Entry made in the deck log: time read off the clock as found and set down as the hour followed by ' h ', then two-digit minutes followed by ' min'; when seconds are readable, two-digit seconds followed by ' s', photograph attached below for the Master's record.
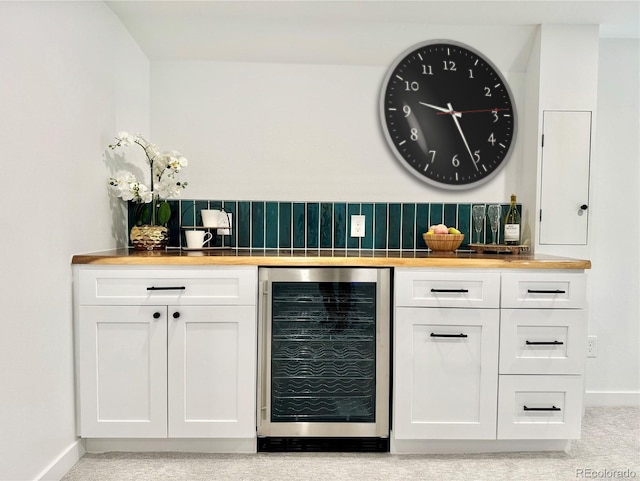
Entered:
9 h 26 min 14 s
